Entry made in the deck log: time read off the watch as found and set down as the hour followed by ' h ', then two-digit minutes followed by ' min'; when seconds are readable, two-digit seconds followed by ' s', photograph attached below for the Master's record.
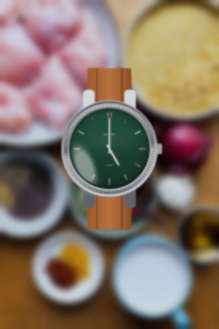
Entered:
5 h 00 min
